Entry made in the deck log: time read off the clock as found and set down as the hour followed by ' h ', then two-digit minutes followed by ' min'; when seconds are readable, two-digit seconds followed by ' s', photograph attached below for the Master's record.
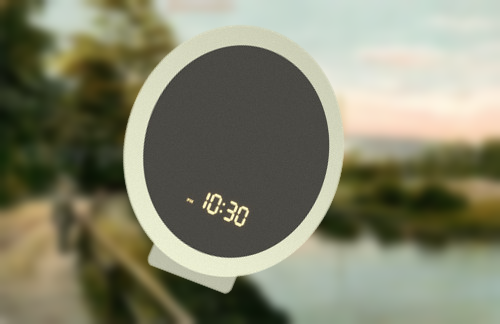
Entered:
10 h 30 min
